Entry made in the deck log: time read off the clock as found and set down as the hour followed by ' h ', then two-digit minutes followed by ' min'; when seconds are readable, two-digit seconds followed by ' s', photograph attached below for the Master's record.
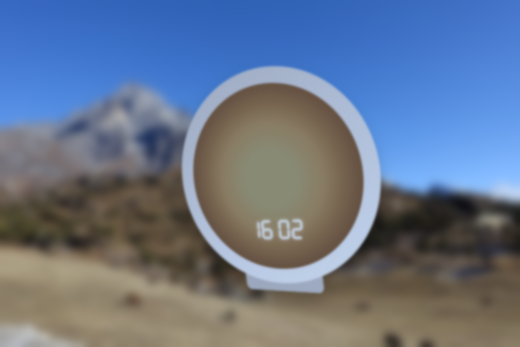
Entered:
16 h 02 min
